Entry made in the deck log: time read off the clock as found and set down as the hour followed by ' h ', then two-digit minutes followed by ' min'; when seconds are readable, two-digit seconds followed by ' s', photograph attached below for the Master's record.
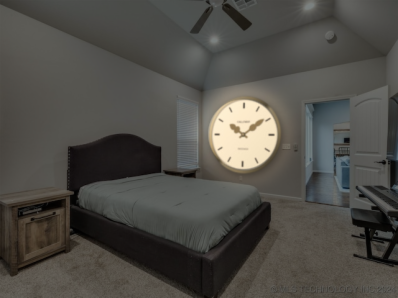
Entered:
10 h 09 min
